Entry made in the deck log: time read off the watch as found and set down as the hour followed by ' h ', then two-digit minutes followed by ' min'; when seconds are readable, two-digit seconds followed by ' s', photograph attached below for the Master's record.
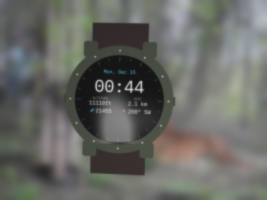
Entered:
0 h 44 min
